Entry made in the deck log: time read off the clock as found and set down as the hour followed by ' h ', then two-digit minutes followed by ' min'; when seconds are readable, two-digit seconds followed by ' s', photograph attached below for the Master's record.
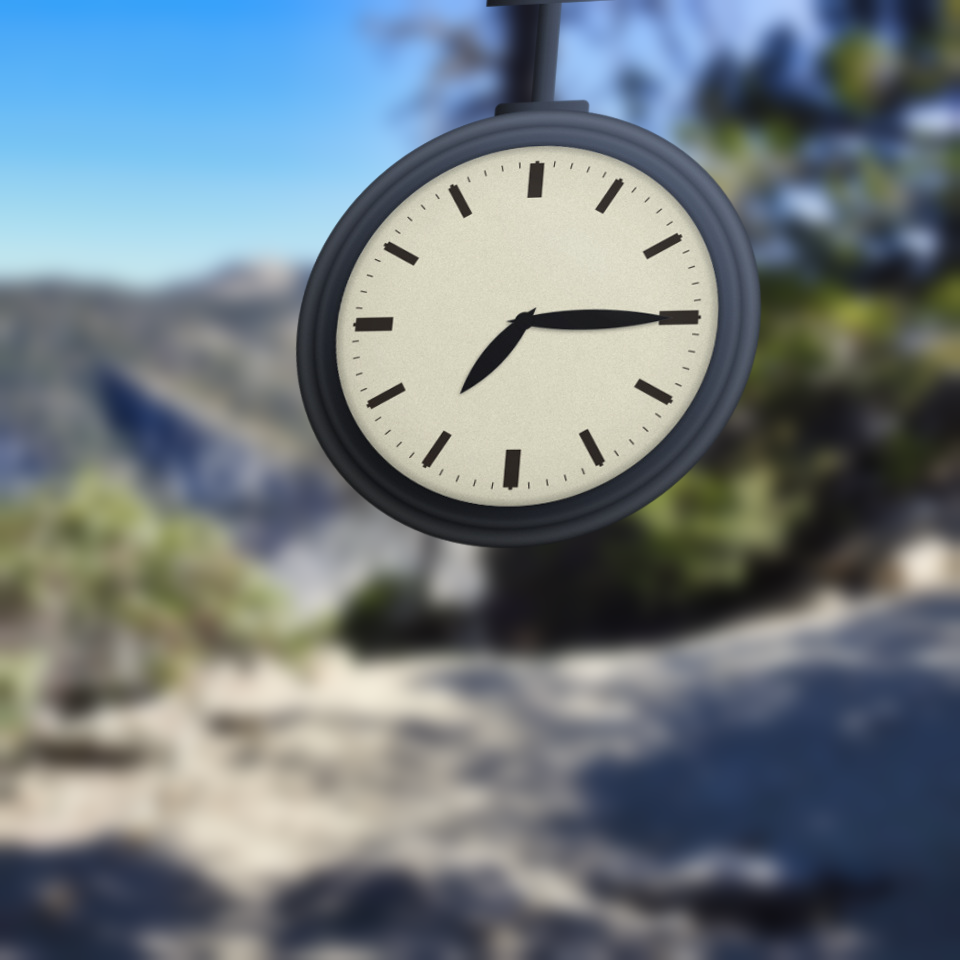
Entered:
7 h 15 min
